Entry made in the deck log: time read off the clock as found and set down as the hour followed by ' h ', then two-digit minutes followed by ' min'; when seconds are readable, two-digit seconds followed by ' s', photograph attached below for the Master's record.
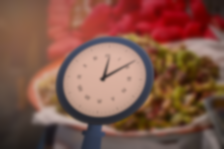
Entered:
12 h 09 min
